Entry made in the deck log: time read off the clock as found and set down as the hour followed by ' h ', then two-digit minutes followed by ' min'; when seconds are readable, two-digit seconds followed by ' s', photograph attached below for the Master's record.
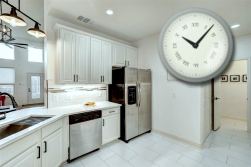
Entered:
10 h 07 min
